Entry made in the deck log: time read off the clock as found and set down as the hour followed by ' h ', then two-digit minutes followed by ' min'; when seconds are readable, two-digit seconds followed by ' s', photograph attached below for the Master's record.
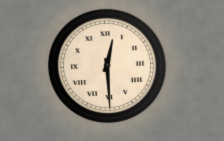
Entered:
12 h 30 min
